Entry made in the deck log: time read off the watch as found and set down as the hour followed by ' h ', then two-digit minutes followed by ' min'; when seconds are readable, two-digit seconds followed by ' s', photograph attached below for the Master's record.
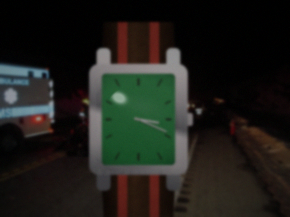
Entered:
3 h 19 min
